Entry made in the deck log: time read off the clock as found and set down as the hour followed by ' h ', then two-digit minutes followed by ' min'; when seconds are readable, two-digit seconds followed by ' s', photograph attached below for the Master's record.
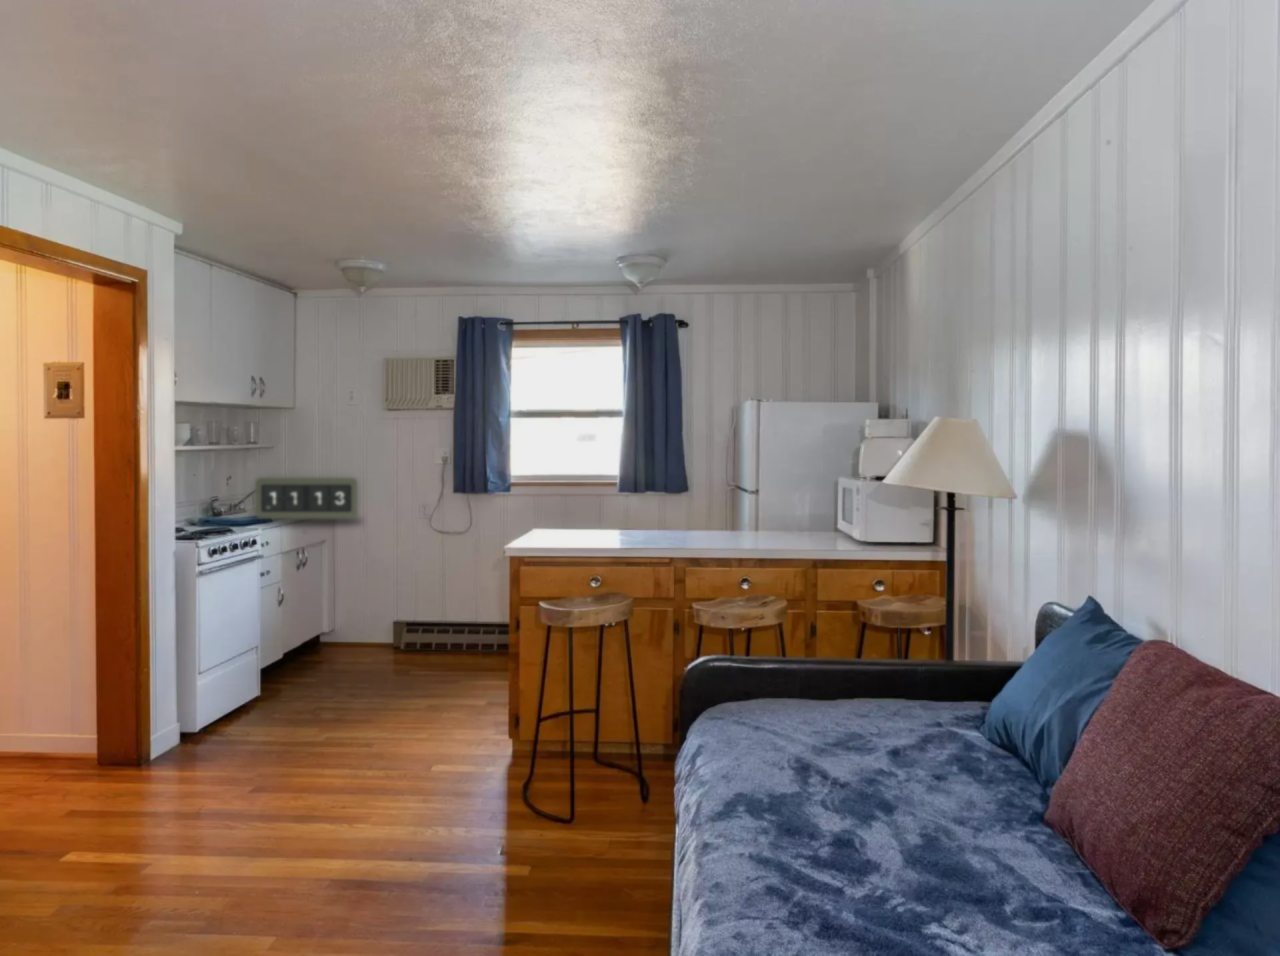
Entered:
11 h 13 min
